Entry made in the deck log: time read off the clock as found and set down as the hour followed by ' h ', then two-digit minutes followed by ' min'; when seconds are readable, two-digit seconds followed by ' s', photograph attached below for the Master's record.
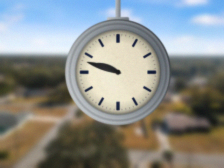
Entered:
9 h 48 min
